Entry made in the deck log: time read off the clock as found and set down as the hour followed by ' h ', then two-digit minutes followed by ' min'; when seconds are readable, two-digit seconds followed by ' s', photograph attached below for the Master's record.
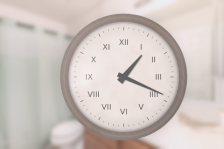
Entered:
1 h 19 min
